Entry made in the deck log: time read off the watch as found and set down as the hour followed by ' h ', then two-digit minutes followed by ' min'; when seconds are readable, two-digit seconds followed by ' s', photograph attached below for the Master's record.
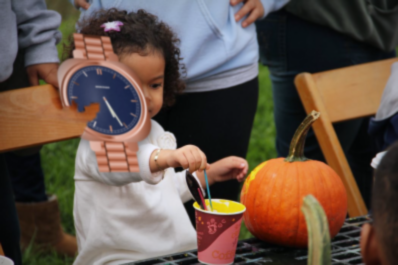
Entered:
5 h 26 min
